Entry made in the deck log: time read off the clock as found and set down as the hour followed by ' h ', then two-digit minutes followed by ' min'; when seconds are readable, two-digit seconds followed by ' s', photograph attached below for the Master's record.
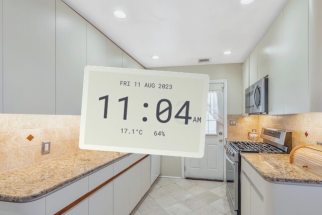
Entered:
11 h 04 min
